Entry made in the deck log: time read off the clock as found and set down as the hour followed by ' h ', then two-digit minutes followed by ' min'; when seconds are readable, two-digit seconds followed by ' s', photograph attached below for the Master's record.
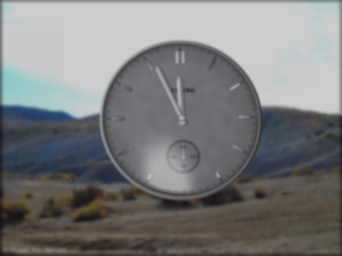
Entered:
11 h 56 min
